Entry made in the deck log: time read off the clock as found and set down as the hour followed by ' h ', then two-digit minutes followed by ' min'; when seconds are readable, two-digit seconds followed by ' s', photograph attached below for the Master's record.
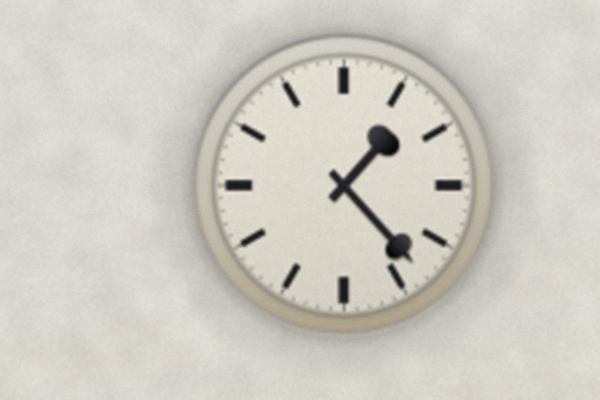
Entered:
1 h 23 min
